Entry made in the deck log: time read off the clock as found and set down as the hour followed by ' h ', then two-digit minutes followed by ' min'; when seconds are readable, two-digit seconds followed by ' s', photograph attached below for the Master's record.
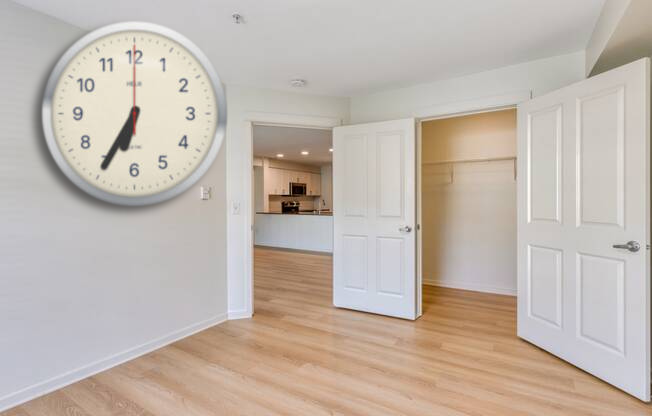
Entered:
6 h 35 min 00 s
